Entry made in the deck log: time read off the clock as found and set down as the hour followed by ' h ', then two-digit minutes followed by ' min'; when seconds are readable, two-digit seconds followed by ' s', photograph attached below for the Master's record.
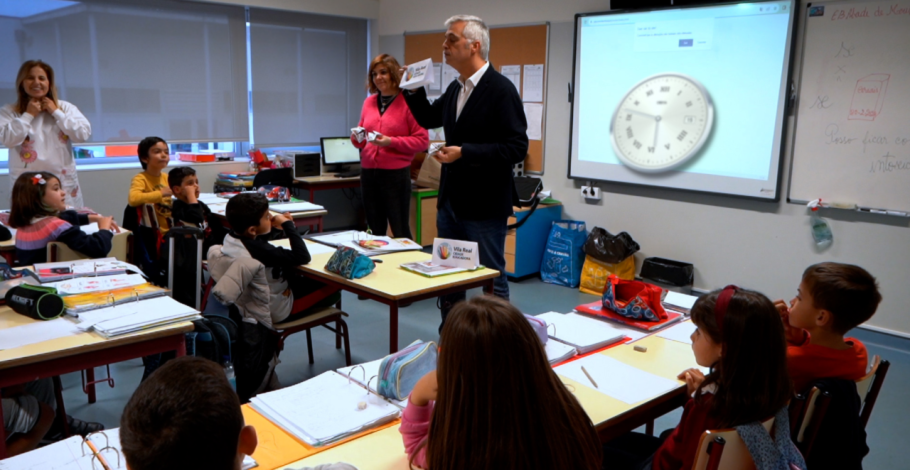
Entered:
5 h 47 min
